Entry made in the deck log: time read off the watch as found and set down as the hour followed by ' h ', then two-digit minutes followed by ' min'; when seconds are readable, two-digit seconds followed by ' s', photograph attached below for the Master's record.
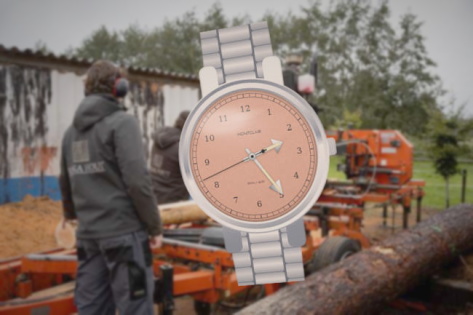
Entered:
2 h 24 min 42 s
